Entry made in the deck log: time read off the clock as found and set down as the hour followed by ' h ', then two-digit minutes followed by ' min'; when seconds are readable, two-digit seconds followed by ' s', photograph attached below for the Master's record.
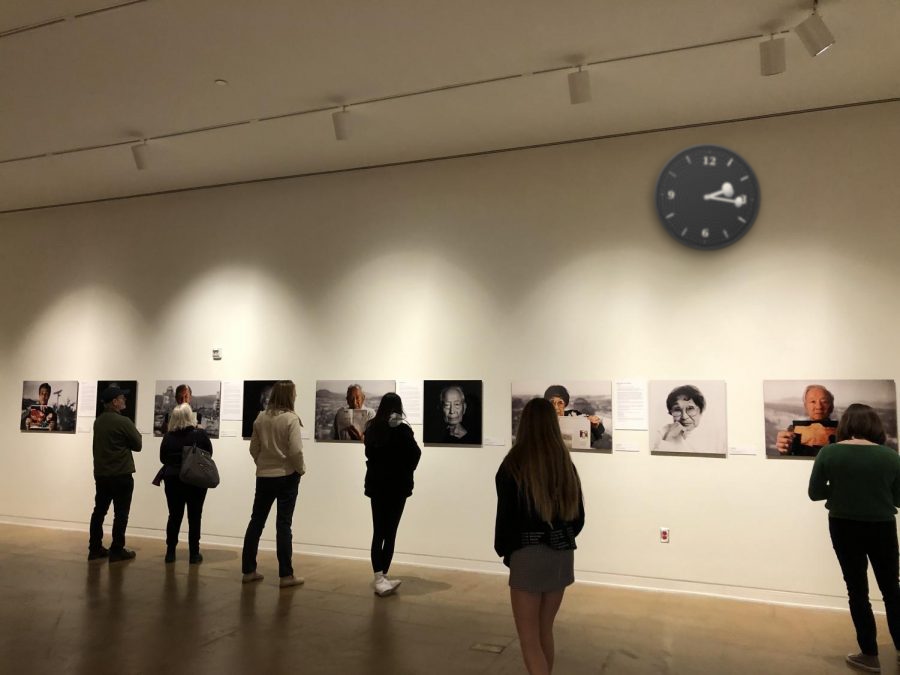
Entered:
2 h 16 min
